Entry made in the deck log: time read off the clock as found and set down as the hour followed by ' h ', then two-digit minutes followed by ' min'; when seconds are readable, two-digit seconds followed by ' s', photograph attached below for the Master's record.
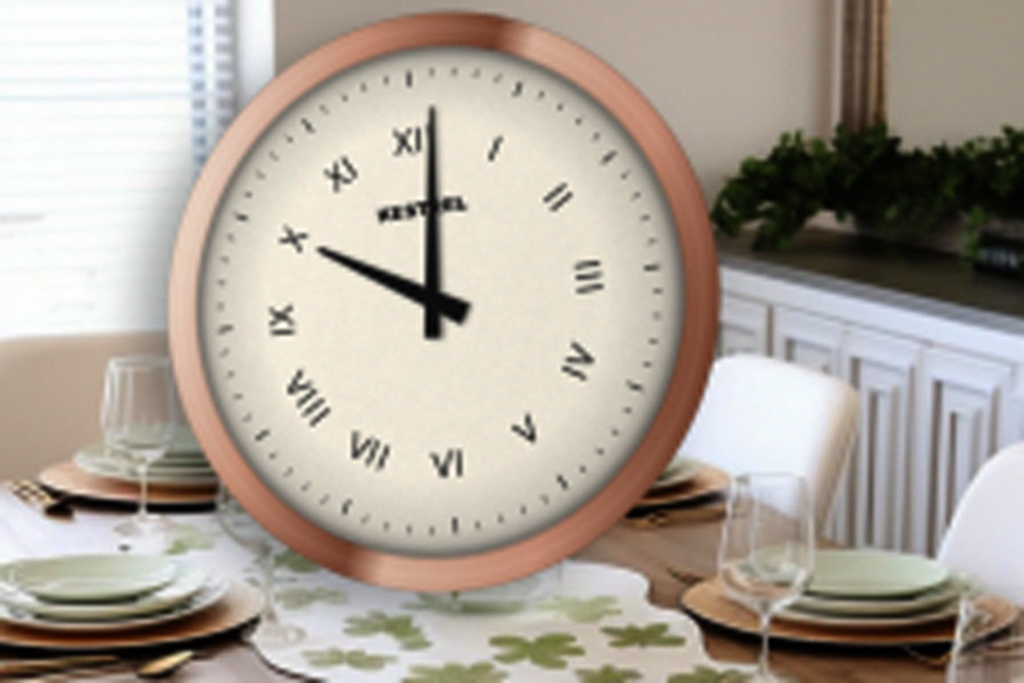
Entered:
10 h 01 min
